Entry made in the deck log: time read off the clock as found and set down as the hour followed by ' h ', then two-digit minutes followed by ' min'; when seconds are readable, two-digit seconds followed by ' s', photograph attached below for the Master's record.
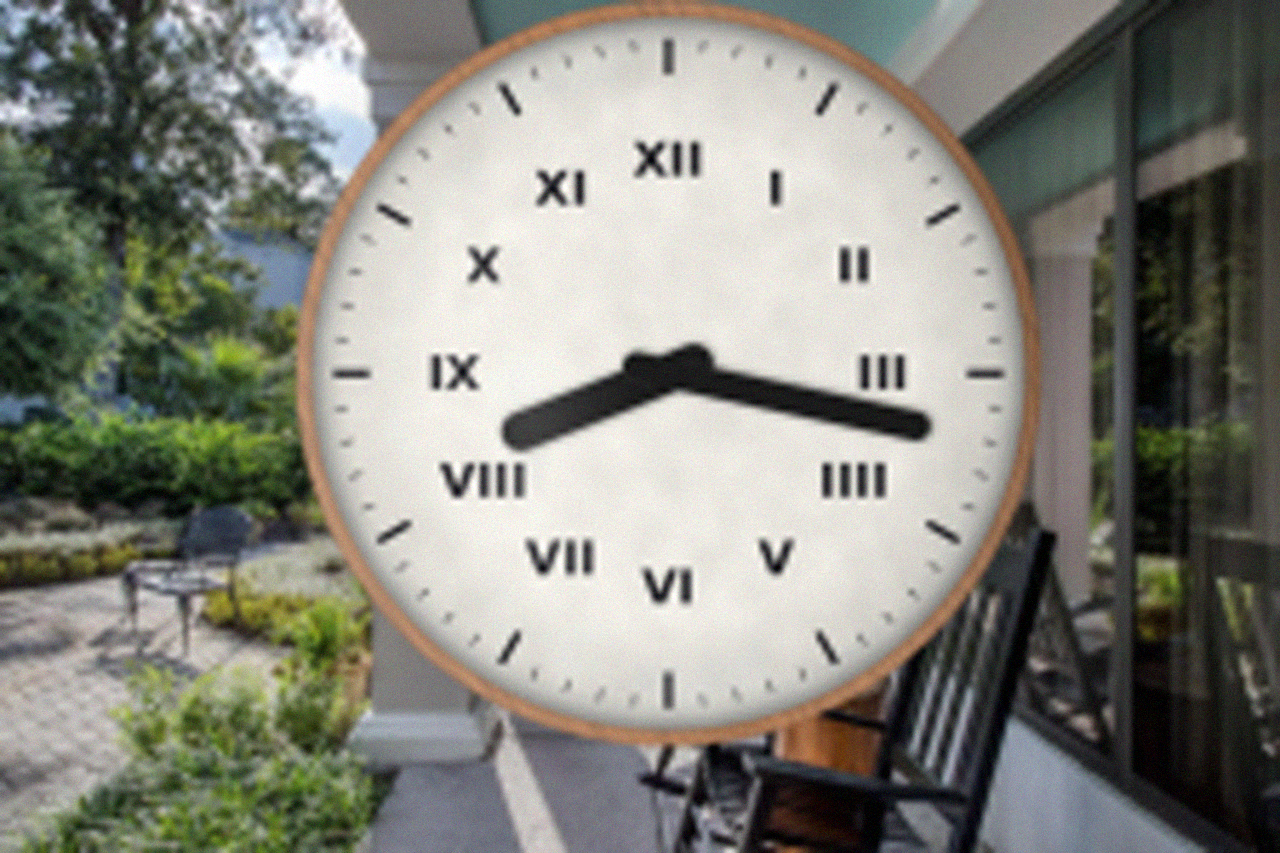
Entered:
8 h 17 min
